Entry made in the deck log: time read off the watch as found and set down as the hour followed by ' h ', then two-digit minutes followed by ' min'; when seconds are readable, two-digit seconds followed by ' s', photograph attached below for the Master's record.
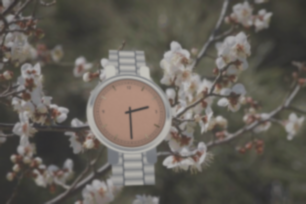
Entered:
2 h 30 min
